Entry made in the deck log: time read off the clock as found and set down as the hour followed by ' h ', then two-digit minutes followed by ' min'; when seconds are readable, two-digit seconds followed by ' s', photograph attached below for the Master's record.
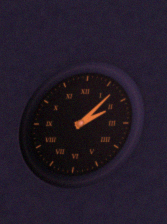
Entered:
2 h 07 min
